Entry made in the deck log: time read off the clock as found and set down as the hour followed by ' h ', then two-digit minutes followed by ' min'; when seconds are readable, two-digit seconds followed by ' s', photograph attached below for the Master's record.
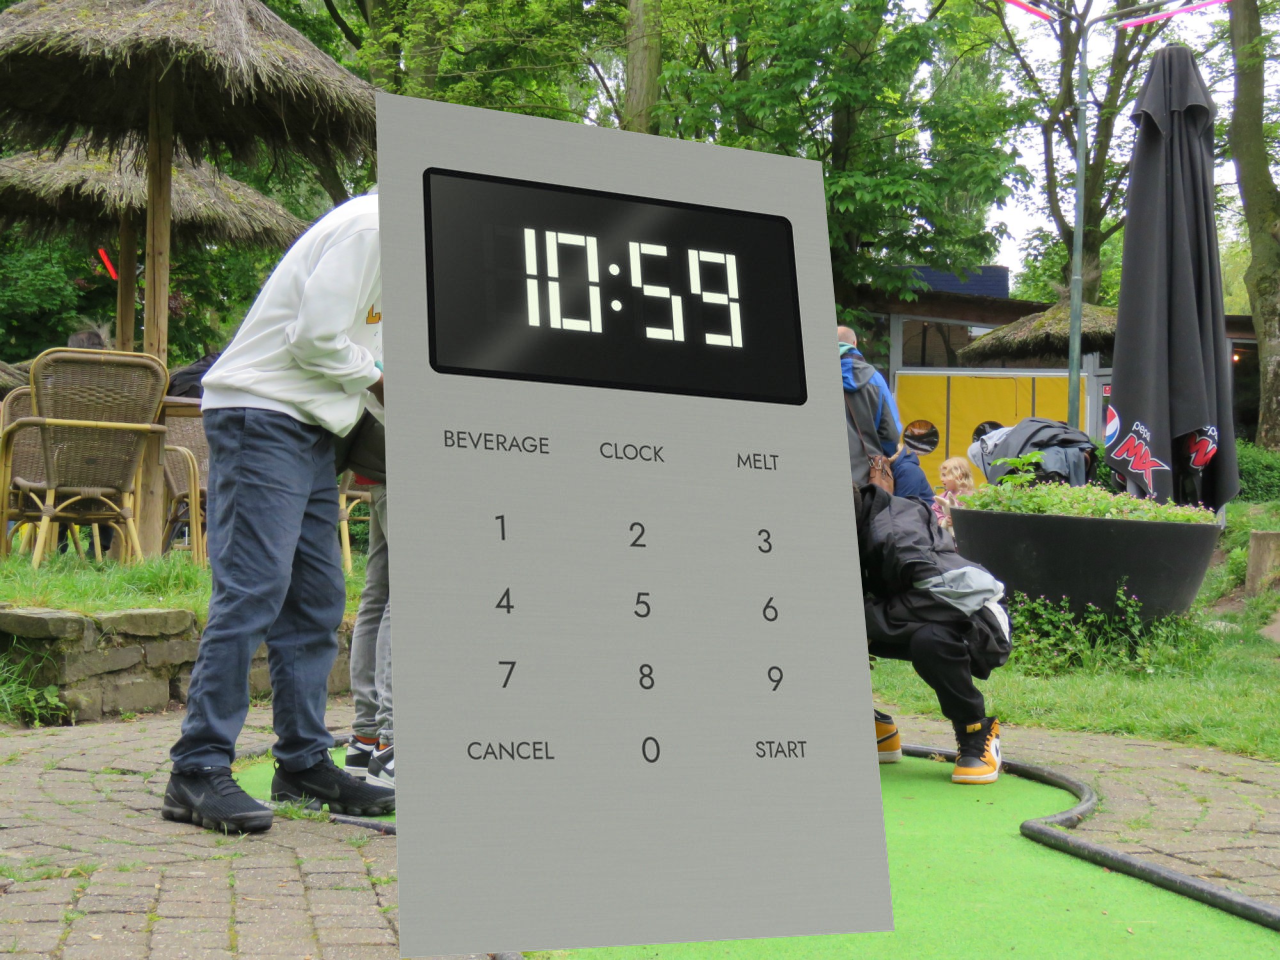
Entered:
10 h 59 min
